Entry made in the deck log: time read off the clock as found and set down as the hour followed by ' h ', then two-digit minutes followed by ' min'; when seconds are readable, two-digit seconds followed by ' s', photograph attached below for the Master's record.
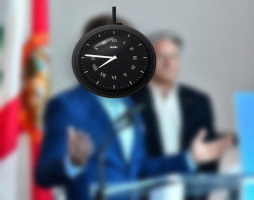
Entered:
7 h 46 min
